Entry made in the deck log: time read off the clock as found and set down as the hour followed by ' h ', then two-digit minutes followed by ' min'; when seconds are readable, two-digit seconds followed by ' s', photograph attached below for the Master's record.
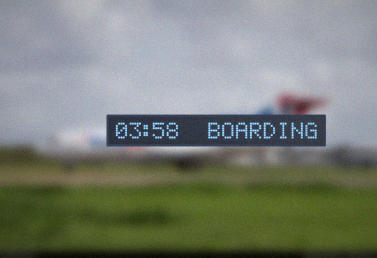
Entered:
3 h 58 min
